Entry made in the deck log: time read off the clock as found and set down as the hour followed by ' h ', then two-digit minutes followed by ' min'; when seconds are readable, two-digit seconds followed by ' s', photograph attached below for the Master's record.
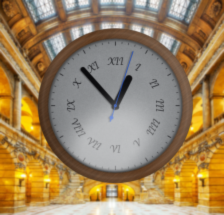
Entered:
12 h 53 min 03 s
